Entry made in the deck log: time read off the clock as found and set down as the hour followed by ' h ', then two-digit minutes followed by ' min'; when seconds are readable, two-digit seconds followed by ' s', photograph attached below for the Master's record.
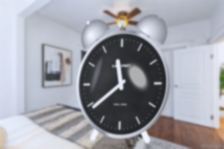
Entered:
11 h 39 min
